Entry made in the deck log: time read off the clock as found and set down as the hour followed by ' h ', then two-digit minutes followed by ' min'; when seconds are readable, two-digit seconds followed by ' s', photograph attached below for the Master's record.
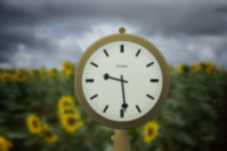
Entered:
9 h 29 min
